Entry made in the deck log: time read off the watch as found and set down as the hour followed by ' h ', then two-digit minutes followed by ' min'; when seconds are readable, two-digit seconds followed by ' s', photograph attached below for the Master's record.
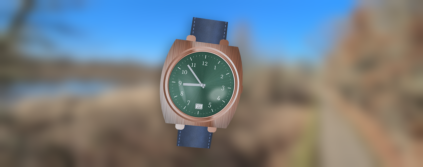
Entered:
8 h 53 min
